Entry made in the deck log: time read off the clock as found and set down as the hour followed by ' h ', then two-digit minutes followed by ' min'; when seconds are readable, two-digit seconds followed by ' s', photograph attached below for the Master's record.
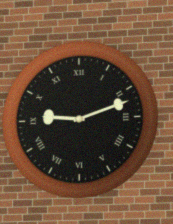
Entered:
9 h 12 min
